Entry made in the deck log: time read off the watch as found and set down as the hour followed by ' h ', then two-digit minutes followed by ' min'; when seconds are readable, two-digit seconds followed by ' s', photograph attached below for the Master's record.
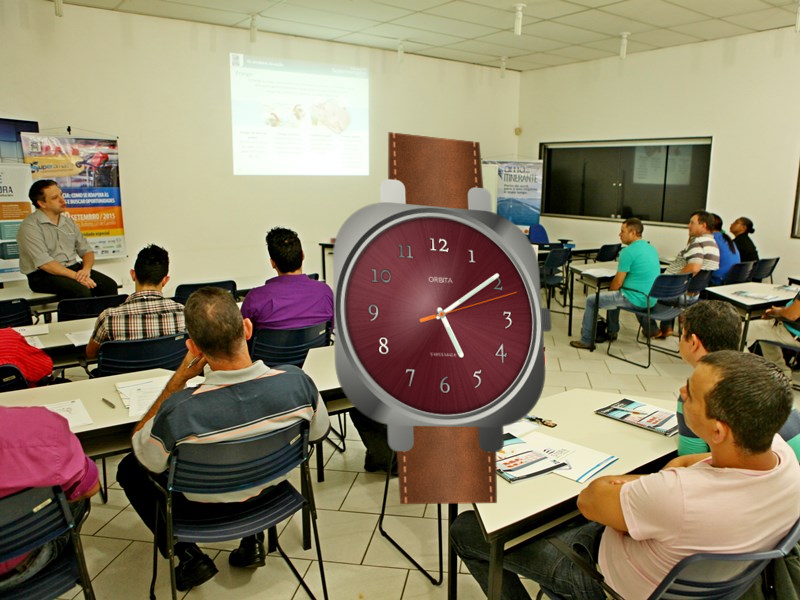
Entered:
5 h 09 min 12 s
